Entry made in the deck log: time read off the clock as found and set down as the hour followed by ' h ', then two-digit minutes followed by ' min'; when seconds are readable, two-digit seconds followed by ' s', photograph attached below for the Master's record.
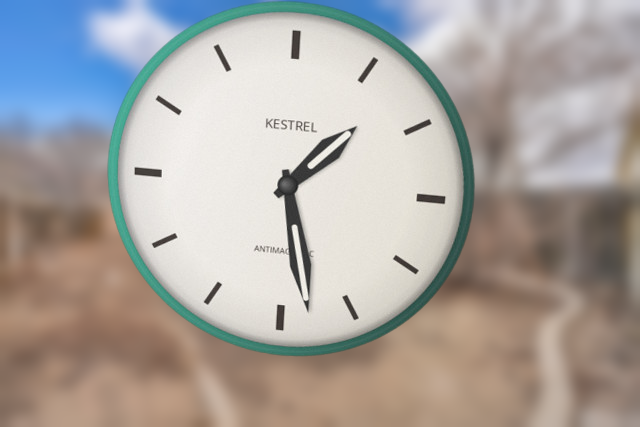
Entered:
1 h 28 min
